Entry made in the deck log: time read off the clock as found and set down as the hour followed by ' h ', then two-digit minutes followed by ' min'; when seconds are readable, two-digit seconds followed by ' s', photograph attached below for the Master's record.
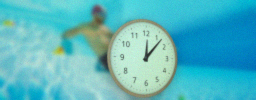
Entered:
12 h 07 min
